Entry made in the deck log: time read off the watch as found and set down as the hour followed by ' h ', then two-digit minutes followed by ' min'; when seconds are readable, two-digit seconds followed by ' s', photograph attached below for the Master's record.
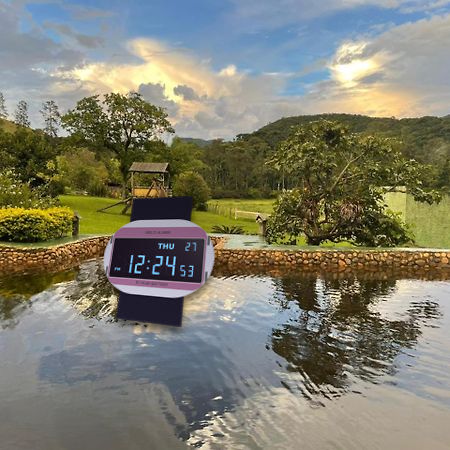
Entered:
12 h 24 min 53 s
